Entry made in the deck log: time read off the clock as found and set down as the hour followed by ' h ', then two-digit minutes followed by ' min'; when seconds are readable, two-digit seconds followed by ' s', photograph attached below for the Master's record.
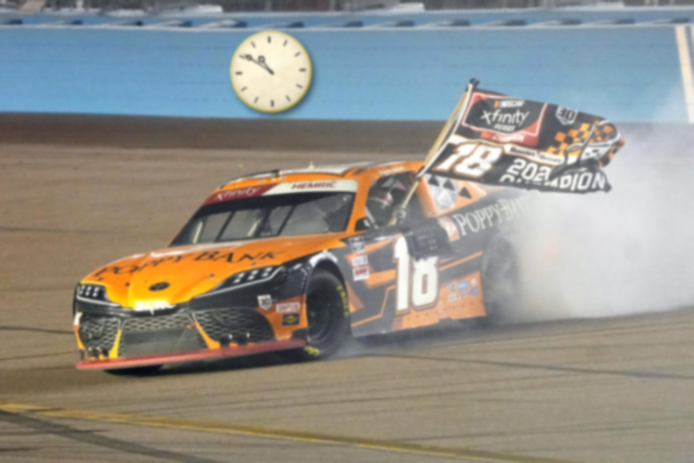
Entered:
10 h 51 min
